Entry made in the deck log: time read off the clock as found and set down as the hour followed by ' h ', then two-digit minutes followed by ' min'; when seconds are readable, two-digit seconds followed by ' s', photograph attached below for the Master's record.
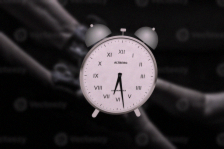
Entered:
6 h 28 min
